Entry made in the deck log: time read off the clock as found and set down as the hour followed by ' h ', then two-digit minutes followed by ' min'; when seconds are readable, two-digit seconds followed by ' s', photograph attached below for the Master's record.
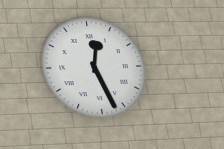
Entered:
12 h 27 min
